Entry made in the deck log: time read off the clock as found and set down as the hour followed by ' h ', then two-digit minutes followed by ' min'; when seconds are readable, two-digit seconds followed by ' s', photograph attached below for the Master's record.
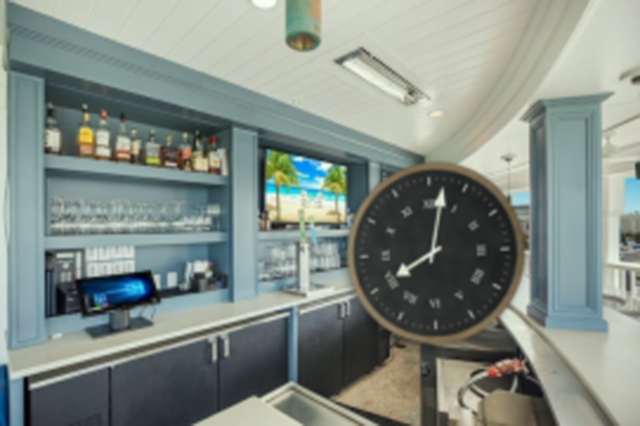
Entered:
8 h 02 min
